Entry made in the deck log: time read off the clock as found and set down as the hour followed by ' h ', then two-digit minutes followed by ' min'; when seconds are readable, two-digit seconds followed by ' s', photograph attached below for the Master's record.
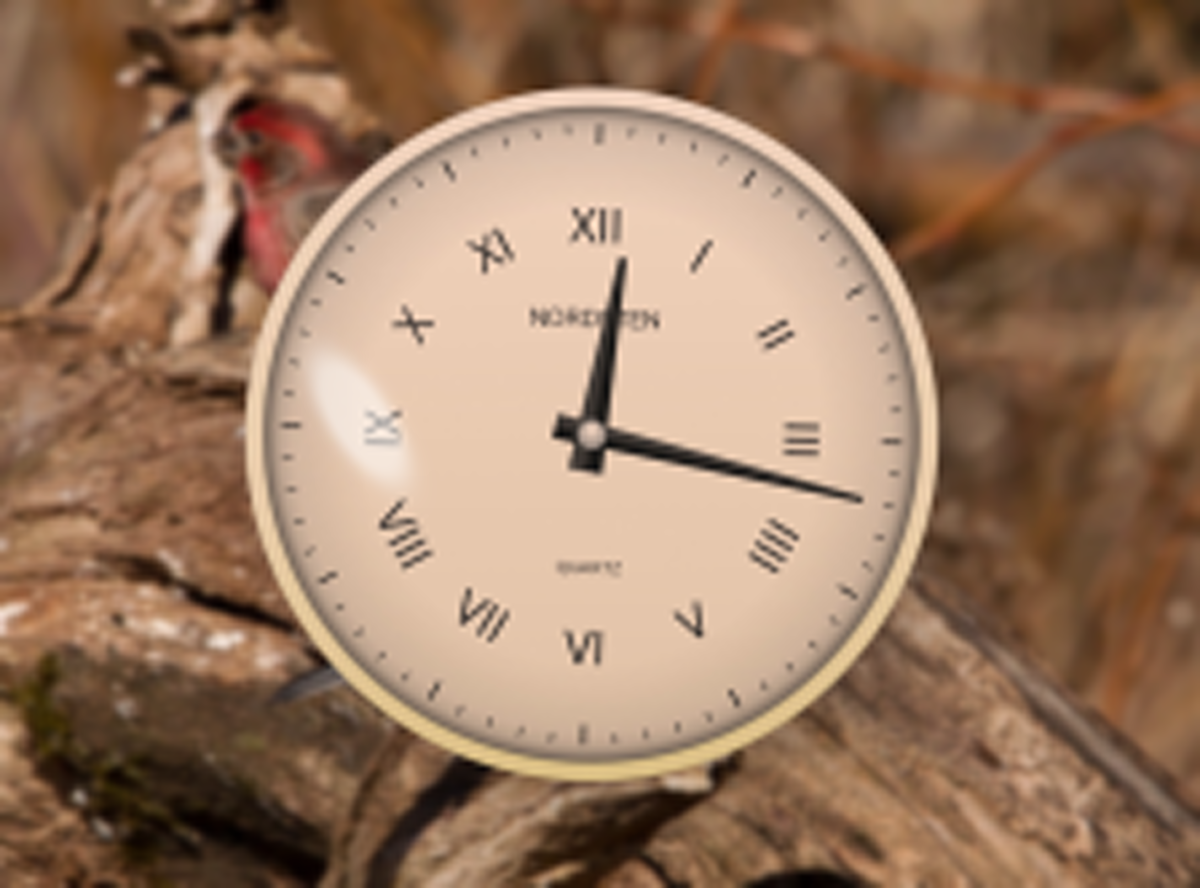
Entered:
12 h 17 min
